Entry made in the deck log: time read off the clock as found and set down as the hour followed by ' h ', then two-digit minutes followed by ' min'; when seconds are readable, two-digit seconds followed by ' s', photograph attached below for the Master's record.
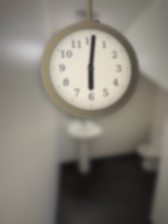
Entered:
6 h 01 min
